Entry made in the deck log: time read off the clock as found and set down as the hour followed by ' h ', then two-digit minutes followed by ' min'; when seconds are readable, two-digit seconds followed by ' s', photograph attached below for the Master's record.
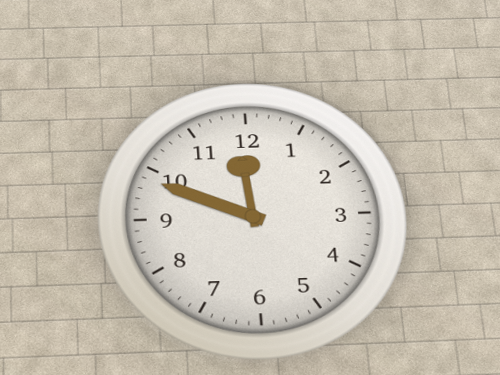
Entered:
11 h 49 min
